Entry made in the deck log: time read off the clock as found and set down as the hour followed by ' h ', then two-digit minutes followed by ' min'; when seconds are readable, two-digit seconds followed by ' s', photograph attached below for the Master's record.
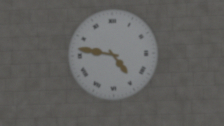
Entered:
4 h 47 min
